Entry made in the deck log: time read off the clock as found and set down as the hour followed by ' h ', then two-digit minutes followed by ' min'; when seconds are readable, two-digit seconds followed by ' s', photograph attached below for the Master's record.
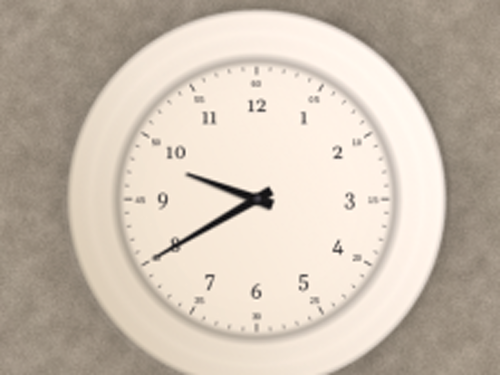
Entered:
9 h 40 min
